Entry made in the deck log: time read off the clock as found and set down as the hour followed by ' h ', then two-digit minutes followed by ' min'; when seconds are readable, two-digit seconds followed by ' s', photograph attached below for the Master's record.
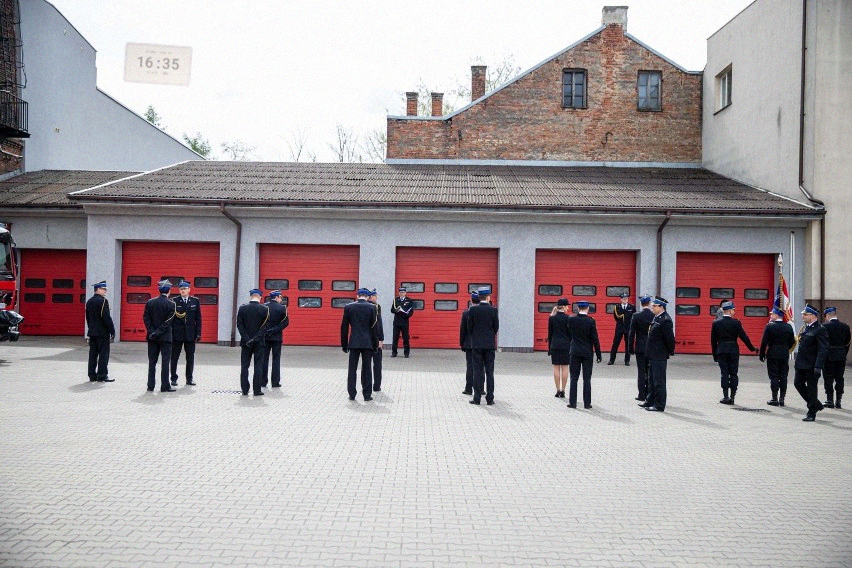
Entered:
16 h 35 min
